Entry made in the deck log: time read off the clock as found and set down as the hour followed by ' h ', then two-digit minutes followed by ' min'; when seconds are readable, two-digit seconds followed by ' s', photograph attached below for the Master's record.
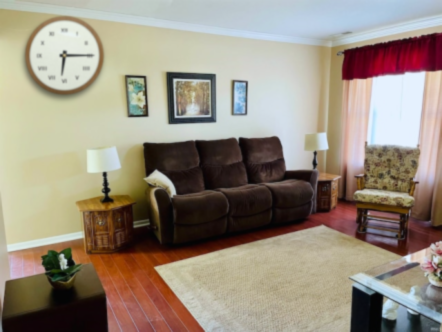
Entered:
6 h 15 min
